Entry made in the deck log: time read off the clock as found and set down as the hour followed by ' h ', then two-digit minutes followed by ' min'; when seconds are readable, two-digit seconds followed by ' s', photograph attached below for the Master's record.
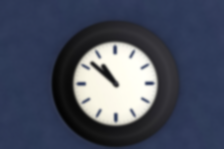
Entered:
10 h 52 min
